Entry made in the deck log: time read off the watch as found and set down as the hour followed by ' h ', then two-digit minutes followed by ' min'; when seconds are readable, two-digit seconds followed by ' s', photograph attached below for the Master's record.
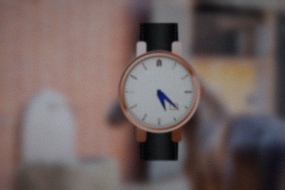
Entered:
5 h 22 min
